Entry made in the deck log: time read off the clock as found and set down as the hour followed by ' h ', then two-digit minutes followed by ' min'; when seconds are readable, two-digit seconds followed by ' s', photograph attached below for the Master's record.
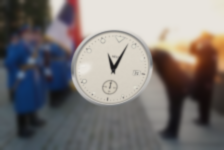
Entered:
11 h 03 min
